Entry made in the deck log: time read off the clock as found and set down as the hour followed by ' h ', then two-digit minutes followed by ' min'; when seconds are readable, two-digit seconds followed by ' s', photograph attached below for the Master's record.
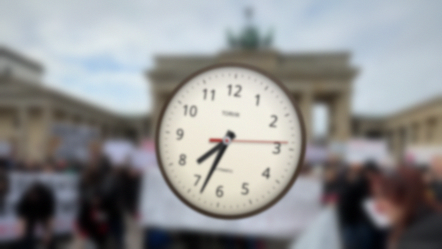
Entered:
7 h 33 min 14 s
